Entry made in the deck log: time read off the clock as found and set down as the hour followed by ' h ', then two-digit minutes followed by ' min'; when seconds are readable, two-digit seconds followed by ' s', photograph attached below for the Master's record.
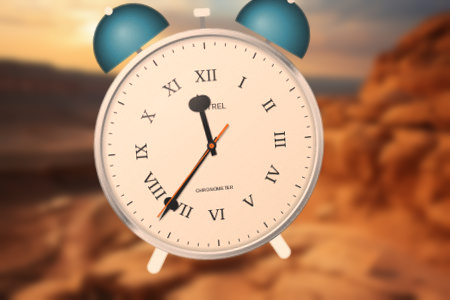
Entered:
11 h 36 min 37 s
